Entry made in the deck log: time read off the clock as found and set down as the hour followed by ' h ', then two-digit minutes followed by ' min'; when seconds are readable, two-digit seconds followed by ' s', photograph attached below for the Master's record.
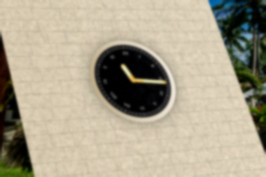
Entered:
11 h 16 min
